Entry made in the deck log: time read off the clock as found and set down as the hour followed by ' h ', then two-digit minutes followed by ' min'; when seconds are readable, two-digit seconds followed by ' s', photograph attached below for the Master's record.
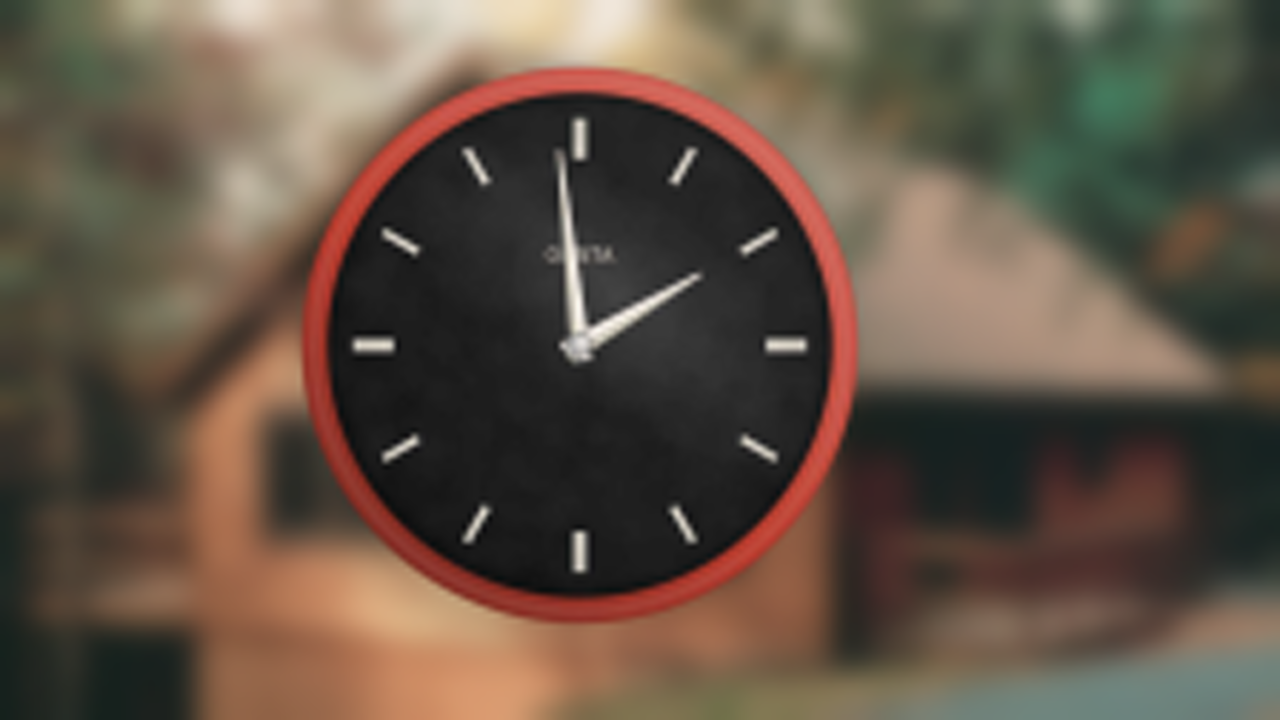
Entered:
1 h 59 min
